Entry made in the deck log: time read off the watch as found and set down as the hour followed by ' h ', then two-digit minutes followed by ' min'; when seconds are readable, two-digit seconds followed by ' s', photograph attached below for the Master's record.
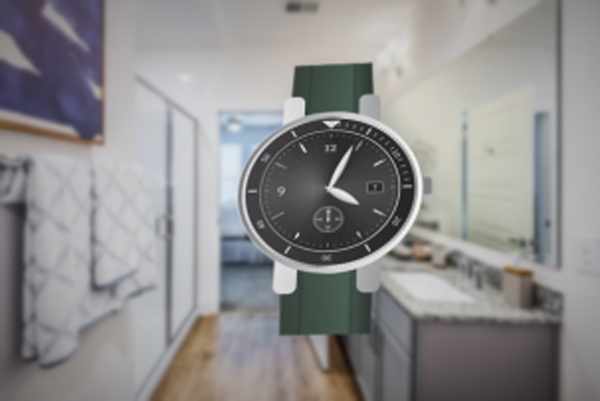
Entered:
4 h 04 min
